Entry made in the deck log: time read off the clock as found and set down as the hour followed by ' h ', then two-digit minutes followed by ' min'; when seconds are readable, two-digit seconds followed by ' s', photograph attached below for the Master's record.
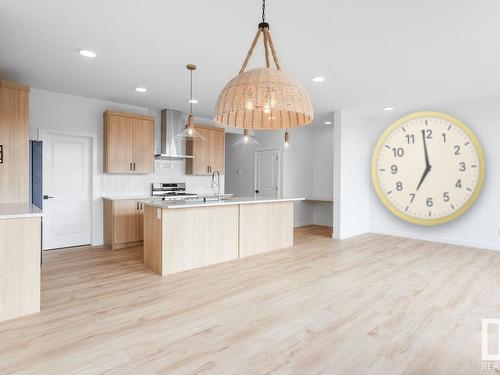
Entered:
6 h 59 min
